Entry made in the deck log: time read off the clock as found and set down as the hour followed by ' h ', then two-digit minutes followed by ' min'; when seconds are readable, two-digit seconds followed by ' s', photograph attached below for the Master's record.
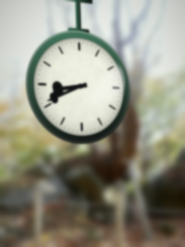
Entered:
8 h 41 min
